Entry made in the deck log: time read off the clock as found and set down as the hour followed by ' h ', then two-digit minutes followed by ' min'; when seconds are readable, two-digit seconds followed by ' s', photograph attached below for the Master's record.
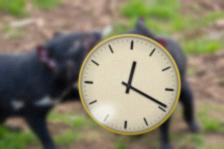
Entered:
12 h 19 min
